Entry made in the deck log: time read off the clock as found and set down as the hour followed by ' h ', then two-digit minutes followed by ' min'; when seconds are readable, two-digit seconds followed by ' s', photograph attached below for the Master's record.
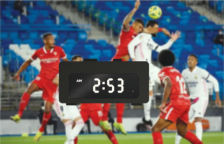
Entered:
2 h 53 min
